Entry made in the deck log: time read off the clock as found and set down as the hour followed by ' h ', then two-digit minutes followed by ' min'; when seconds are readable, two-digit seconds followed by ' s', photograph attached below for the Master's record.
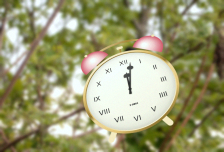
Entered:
12 h 02 min
